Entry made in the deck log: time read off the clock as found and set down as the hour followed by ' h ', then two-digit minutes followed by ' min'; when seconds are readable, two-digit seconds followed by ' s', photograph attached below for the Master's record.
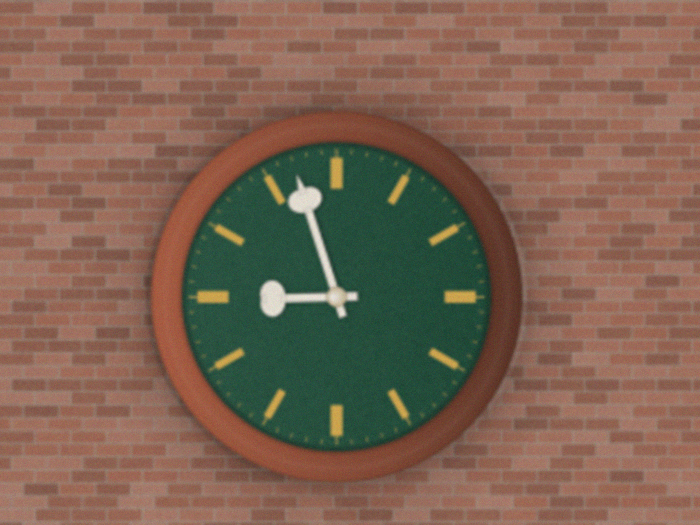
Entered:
8 h 57 min
